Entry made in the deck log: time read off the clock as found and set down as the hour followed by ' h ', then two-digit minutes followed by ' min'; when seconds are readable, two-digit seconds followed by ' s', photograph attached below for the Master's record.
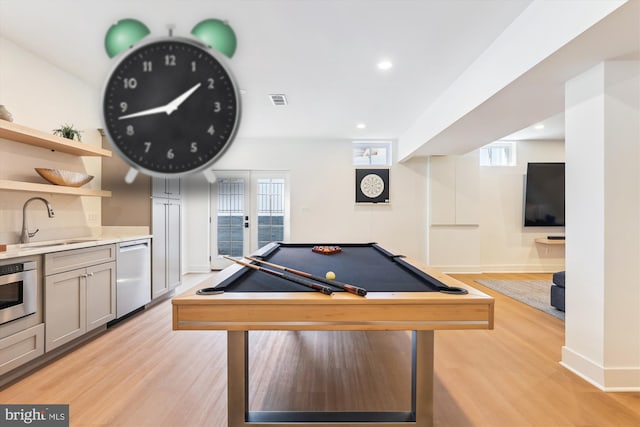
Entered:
1 h 43 min
